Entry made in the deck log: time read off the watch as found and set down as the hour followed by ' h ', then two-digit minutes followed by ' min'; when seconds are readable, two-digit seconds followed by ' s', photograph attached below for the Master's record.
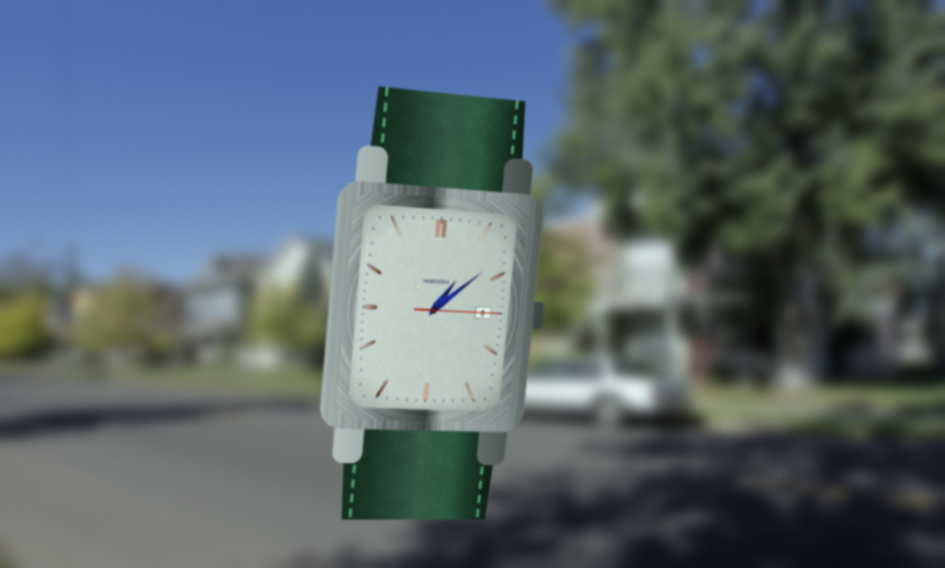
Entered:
1 h 08 min 15 s
